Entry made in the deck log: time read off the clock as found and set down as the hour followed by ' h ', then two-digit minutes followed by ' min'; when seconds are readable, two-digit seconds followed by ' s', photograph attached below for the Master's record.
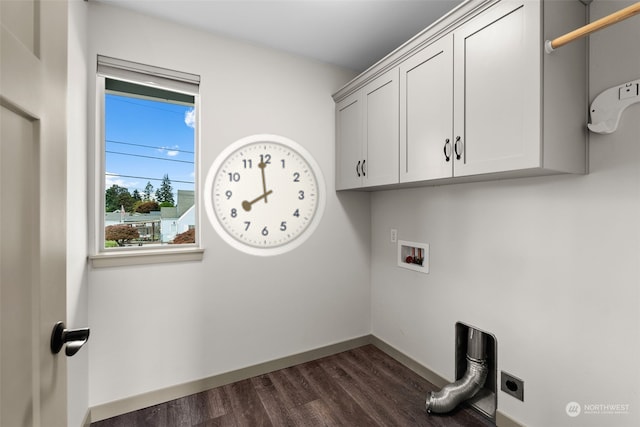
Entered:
7 h 59 min
